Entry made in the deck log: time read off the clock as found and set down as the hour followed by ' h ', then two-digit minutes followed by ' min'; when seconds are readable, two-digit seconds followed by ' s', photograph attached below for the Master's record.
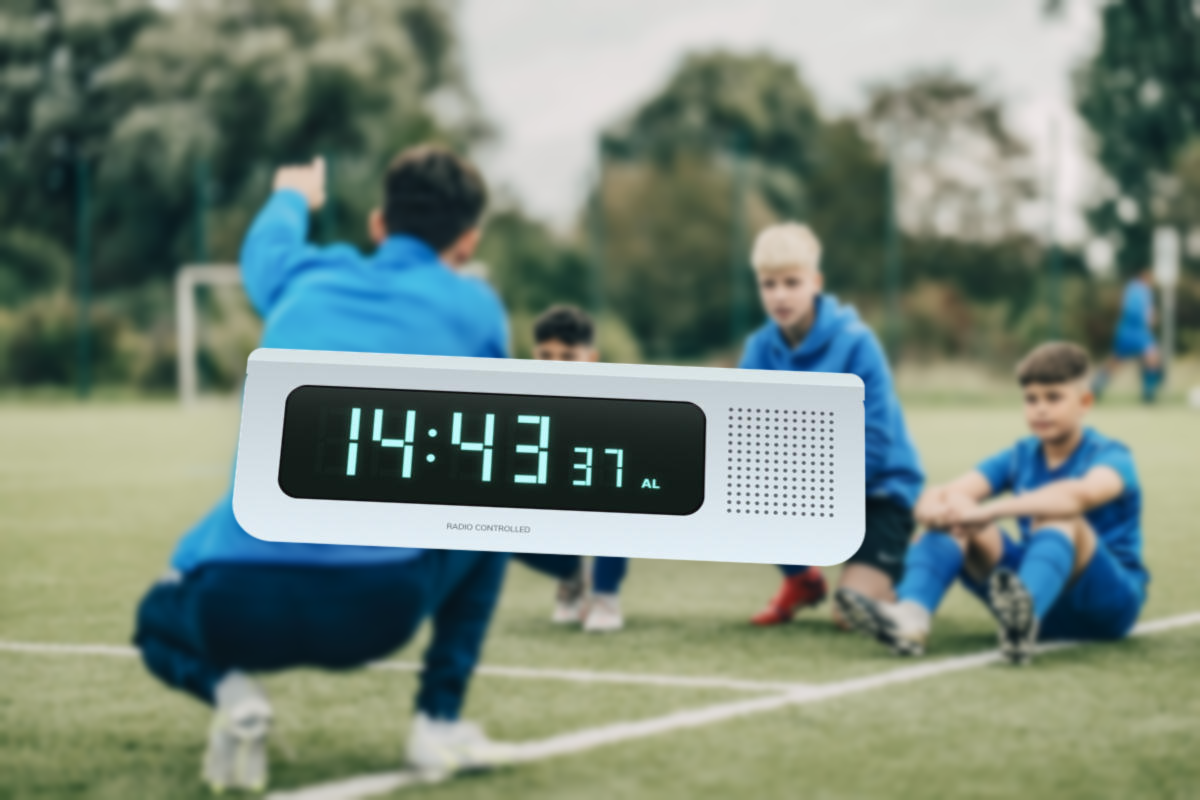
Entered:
14 h 43 min 37 s
